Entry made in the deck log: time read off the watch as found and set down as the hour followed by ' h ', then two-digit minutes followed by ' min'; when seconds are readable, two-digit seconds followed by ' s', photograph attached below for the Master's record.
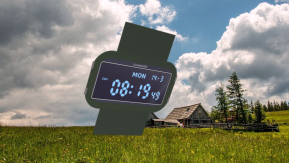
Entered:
8 h 19 min 49 s
